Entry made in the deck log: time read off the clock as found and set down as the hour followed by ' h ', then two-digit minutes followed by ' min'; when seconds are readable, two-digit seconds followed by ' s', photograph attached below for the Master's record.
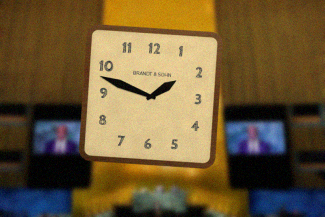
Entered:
1 h 48 min
